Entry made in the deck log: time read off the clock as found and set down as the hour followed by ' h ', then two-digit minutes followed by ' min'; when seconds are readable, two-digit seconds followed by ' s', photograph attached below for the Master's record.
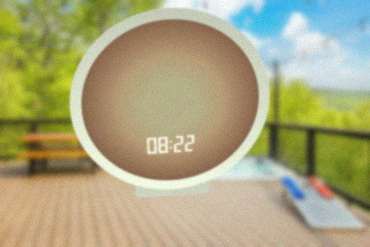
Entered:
8 h 22 min
